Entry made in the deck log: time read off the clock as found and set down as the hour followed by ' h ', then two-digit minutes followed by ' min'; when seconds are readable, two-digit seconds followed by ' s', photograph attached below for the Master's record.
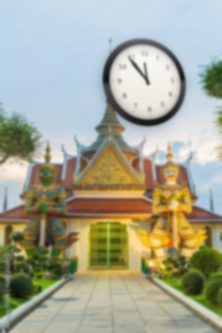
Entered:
11 h 54 min
